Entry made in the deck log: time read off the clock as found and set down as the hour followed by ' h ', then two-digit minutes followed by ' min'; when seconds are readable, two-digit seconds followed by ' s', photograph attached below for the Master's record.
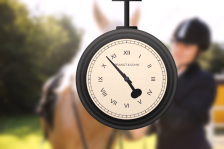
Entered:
4 h 53 min
